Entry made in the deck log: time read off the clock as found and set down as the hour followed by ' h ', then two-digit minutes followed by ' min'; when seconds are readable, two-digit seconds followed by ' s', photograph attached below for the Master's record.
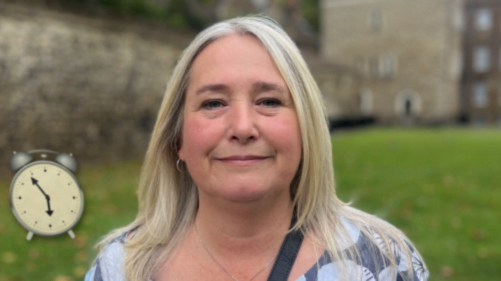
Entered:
5 h 54 min
